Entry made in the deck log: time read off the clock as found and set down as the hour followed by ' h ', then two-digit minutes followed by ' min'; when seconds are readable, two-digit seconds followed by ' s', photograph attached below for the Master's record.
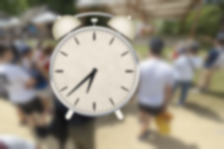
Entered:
6 h 38 min
